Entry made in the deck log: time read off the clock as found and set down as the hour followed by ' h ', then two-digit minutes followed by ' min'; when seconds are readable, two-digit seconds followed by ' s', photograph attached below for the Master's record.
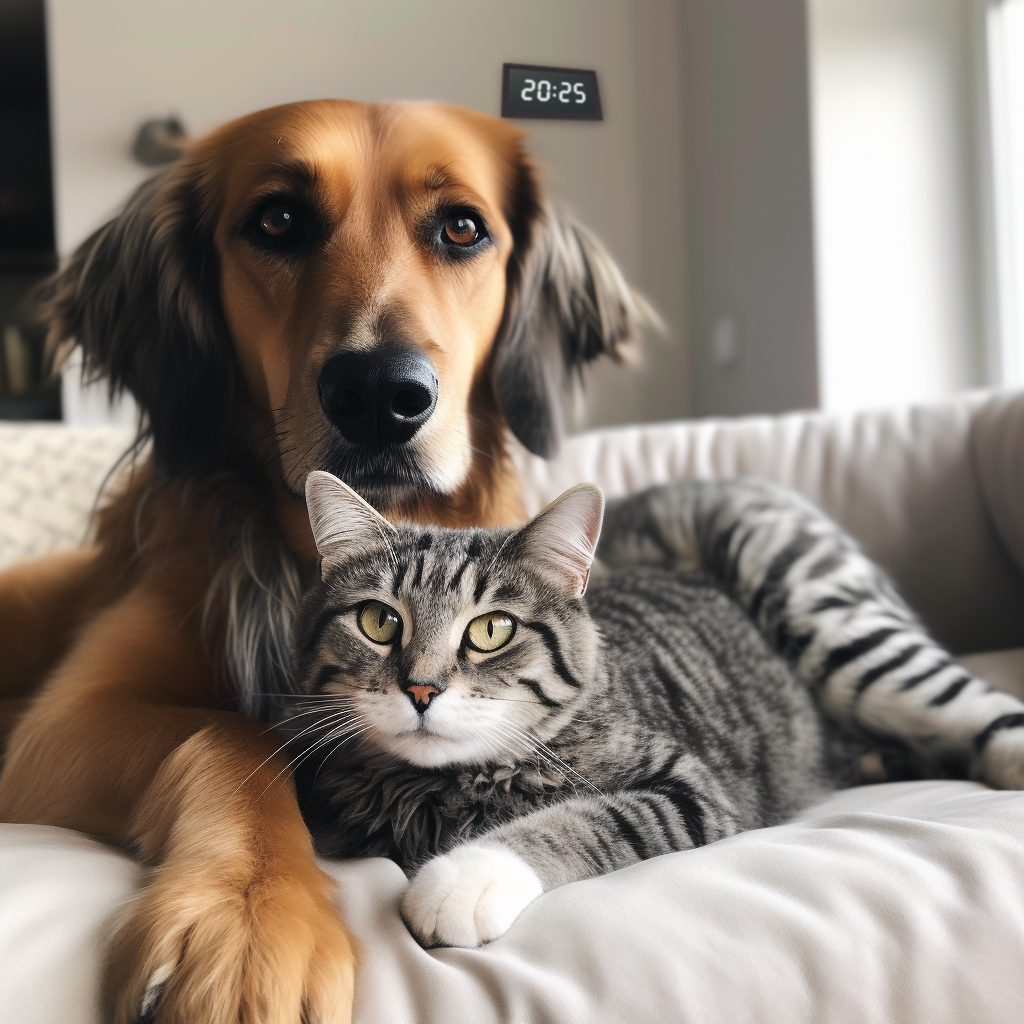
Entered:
20 h 25 min
